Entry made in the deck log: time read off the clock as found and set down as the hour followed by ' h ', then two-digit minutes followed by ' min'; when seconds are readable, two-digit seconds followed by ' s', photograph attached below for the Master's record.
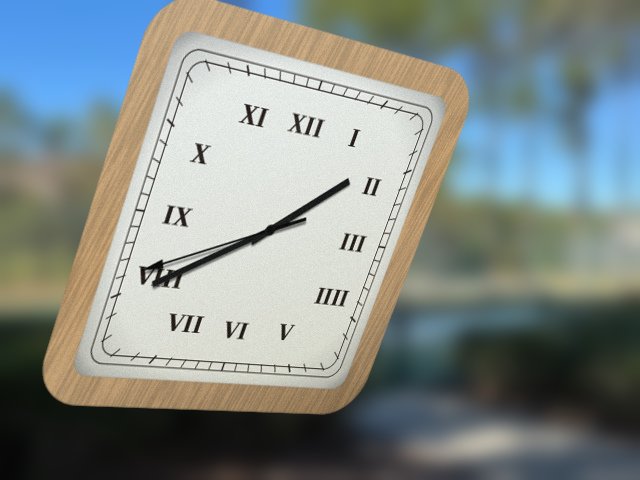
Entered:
1 h 39 min 41 s
